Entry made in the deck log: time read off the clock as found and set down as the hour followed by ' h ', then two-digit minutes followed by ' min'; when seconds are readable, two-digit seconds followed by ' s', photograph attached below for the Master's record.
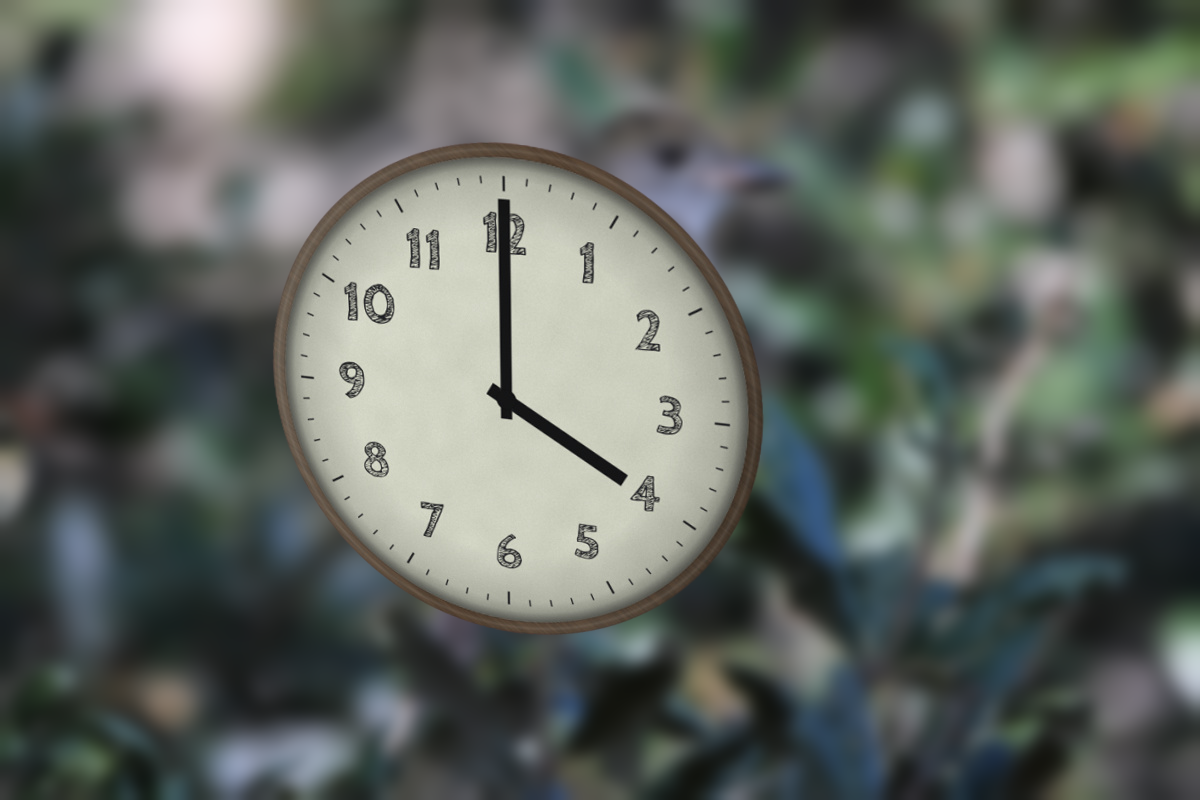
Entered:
4 h 00 min
